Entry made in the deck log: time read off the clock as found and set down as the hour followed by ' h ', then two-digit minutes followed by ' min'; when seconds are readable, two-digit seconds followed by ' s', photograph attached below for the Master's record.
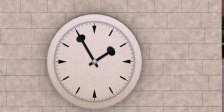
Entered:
1 h 55 min
